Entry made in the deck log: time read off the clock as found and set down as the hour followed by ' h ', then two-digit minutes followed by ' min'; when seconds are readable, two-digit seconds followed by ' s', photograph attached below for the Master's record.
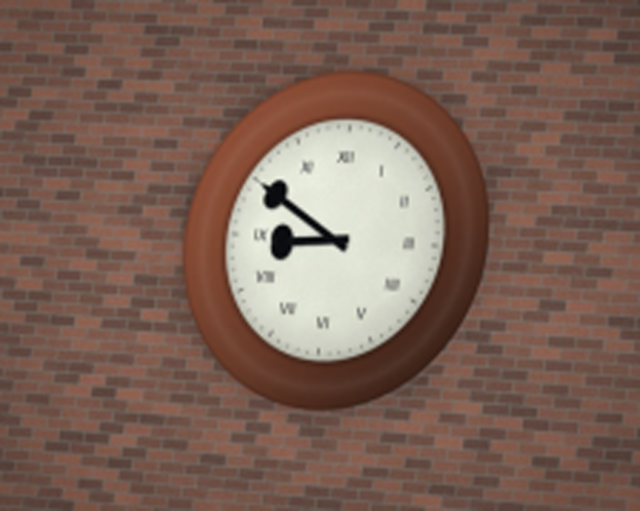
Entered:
8 h 50 min
